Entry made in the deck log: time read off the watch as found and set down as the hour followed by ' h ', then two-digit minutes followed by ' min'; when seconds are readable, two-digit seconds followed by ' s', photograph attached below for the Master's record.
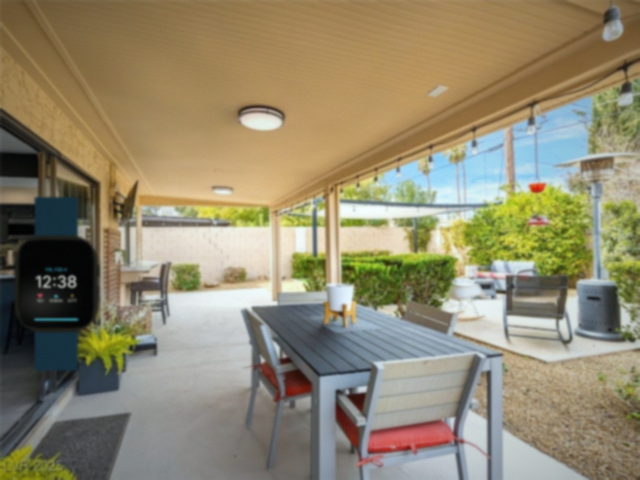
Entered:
12 h 38 min
